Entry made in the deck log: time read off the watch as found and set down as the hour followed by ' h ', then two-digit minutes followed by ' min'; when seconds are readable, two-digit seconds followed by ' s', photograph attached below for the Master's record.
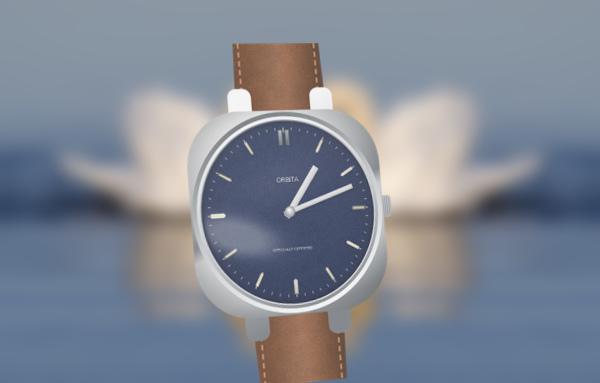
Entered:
1 h 12 min
